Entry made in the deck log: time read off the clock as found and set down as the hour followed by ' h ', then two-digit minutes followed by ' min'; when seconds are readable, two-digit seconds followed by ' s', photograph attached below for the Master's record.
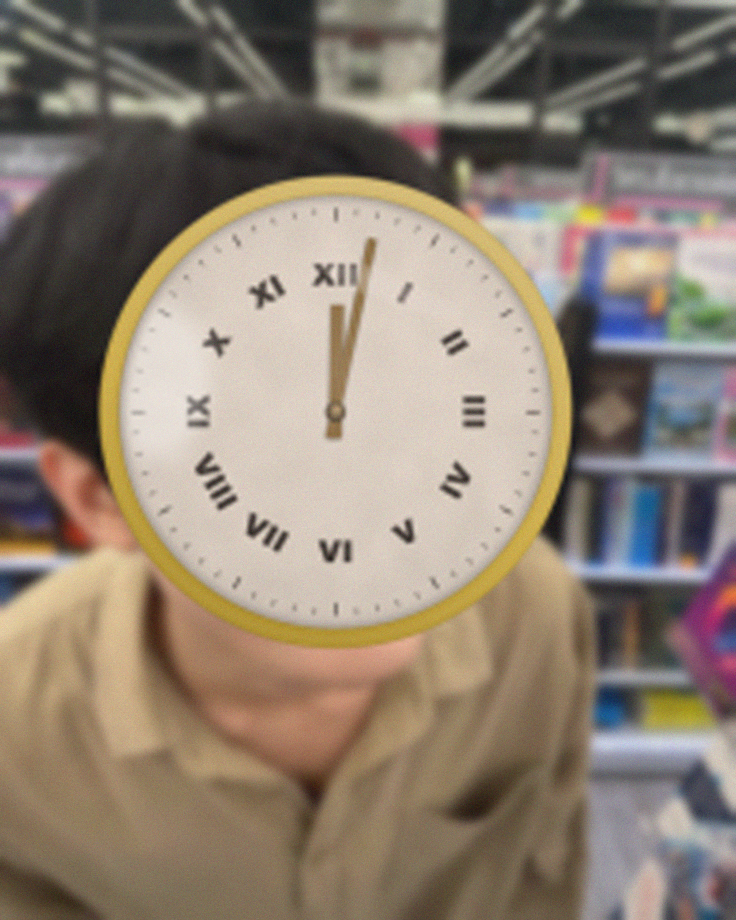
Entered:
12 h 02 min
